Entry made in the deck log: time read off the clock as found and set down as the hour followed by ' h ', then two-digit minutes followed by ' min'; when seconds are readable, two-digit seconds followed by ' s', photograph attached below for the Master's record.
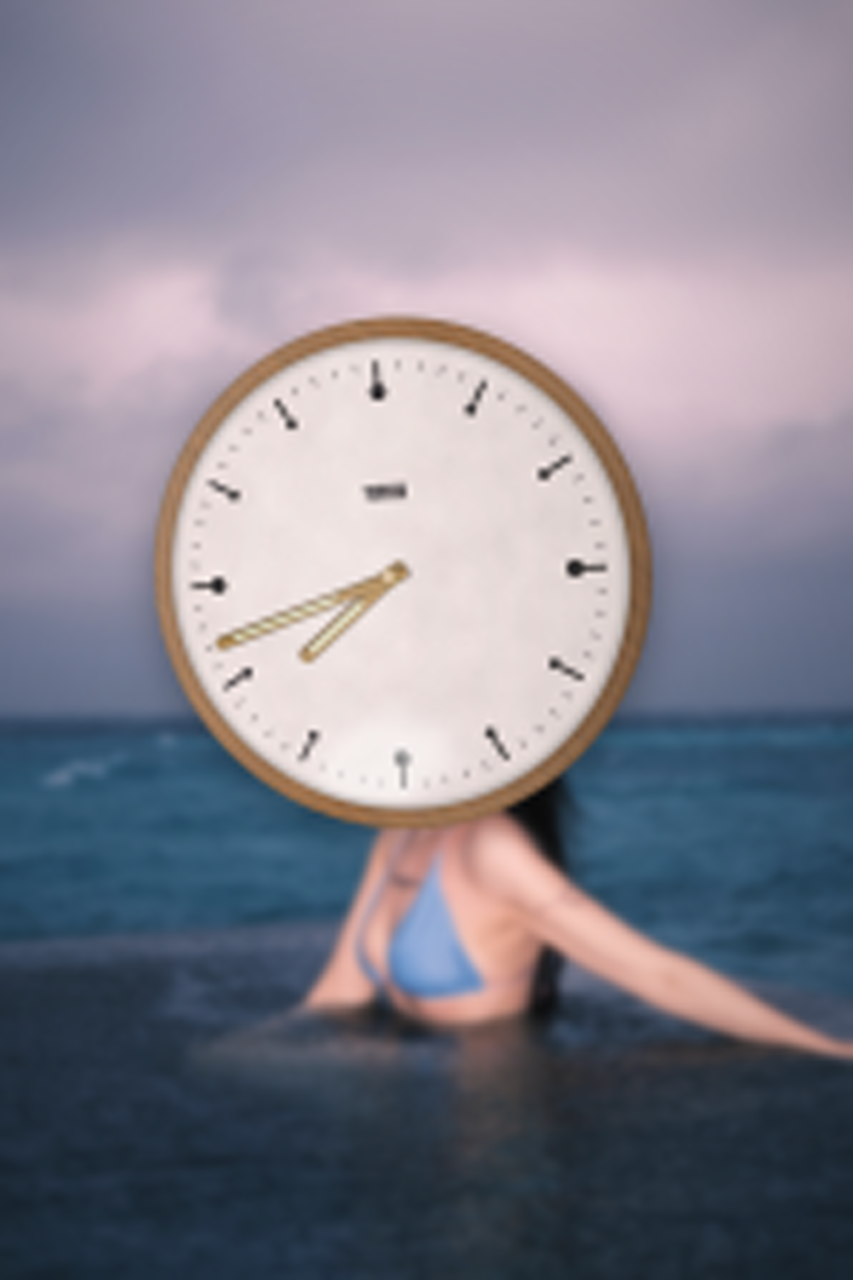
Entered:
7 h 42 min
